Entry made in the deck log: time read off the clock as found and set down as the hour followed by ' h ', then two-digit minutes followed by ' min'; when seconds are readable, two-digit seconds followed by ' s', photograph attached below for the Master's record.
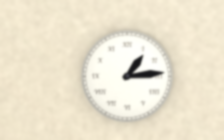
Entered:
1 h 14 min
